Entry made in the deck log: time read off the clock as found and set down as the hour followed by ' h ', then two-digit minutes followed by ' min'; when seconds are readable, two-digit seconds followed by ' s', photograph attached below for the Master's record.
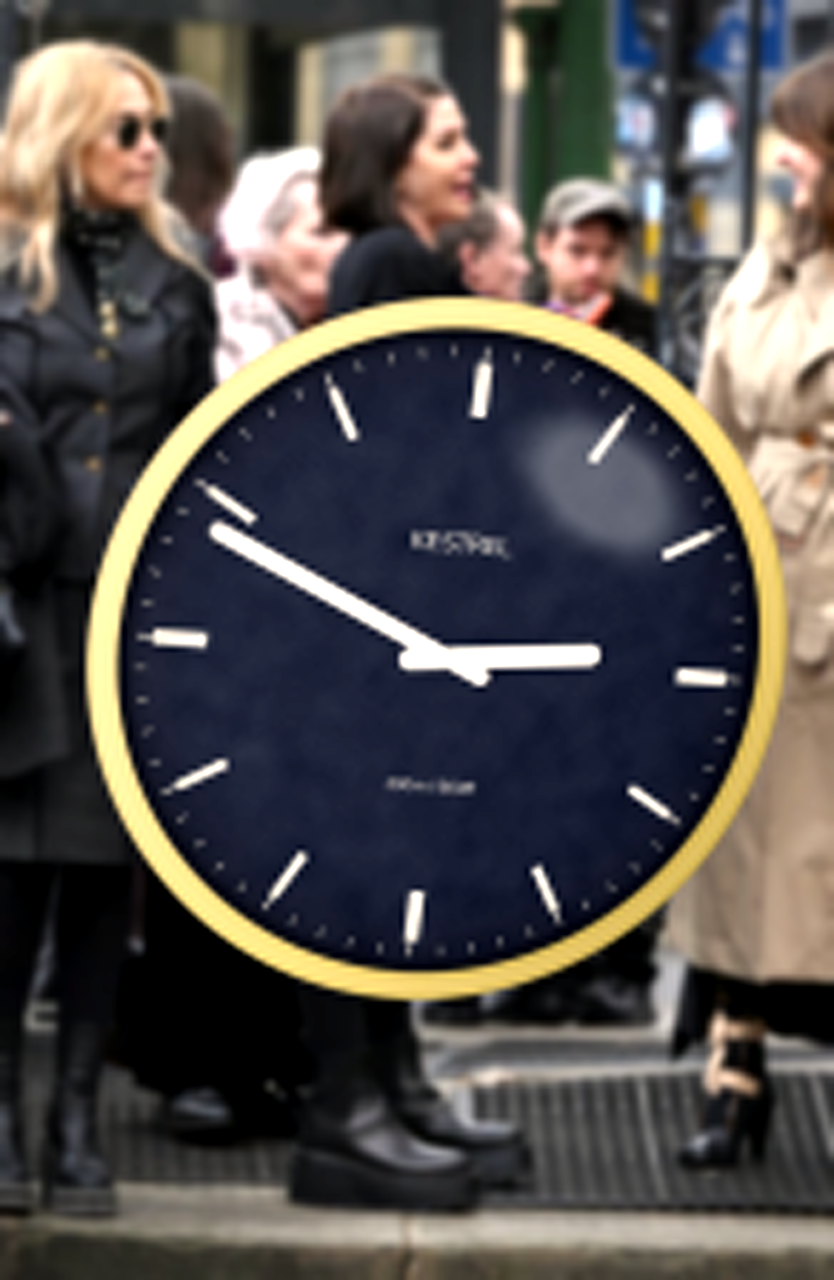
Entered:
2 h 49 min
